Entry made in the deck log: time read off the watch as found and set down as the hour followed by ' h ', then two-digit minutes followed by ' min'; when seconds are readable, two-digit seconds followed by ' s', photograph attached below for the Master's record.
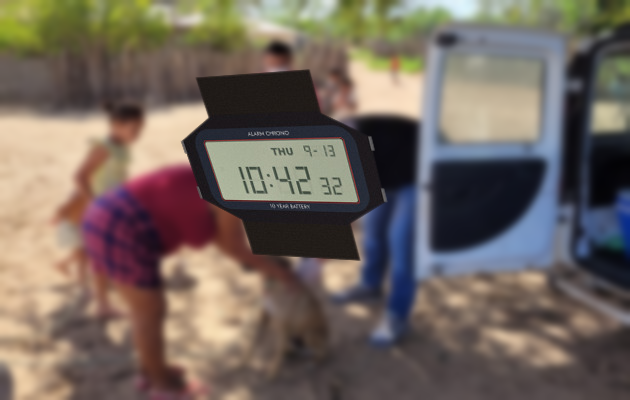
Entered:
10 h 42 min 32 s
